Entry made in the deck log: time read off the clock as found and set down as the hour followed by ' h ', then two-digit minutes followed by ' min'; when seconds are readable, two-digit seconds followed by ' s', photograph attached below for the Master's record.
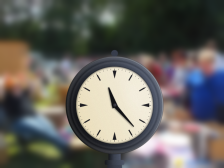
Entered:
11 h 23 min
